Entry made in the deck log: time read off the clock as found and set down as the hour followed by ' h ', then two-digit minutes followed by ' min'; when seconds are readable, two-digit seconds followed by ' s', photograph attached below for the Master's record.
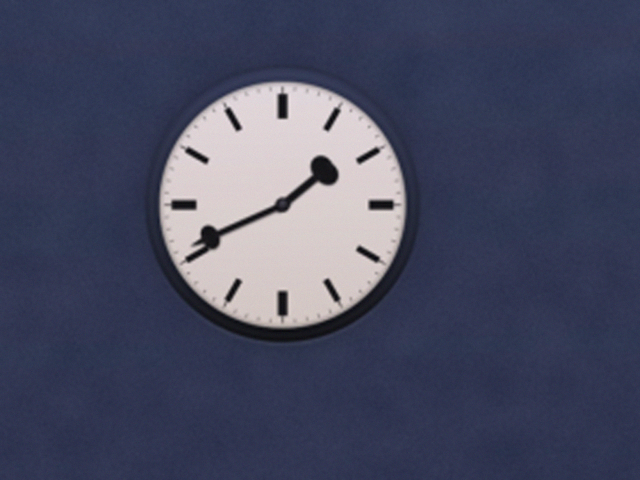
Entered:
1 h 41 min
